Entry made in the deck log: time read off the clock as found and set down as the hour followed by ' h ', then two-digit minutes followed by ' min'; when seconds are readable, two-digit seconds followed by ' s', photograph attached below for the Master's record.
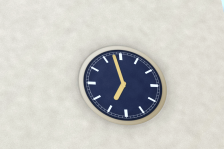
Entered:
6 h 58 min
